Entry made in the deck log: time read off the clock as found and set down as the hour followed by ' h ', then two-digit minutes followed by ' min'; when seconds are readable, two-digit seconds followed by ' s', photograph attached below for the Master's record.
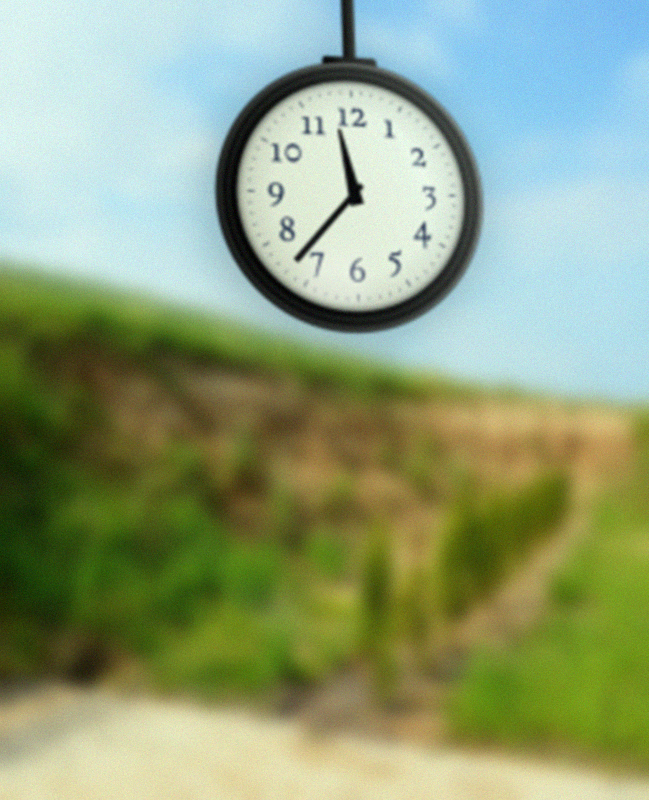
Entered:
11 h 37 min
